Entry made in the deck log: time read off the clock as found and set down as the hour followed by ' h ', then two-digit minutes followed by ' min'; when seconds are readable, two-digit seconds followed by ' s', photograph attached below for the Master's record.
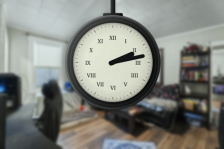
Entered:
2 h 13 min
